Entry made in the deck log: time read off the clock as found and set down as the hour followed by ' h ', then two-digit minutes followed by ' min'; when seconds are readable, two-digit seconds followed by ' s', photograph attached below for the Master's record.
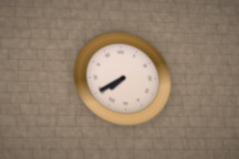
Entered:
7 h 40 min
